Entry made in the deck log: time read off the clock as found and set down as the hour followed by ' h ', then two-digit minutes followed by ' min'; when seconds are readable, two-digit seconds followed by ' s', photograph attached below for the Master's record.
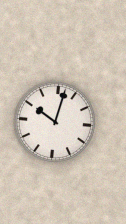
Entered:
10 h 02 min
